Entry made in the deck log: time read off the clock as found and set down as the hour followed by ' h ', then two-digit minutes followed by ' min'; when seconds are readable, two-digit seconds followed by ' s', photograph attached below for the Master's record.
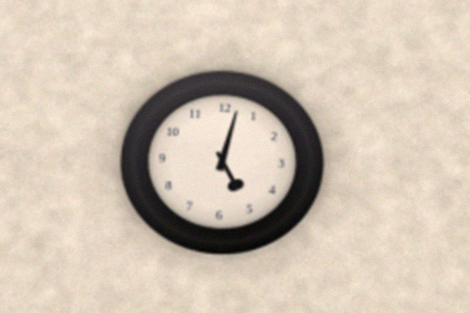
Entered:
5 h 02 min
